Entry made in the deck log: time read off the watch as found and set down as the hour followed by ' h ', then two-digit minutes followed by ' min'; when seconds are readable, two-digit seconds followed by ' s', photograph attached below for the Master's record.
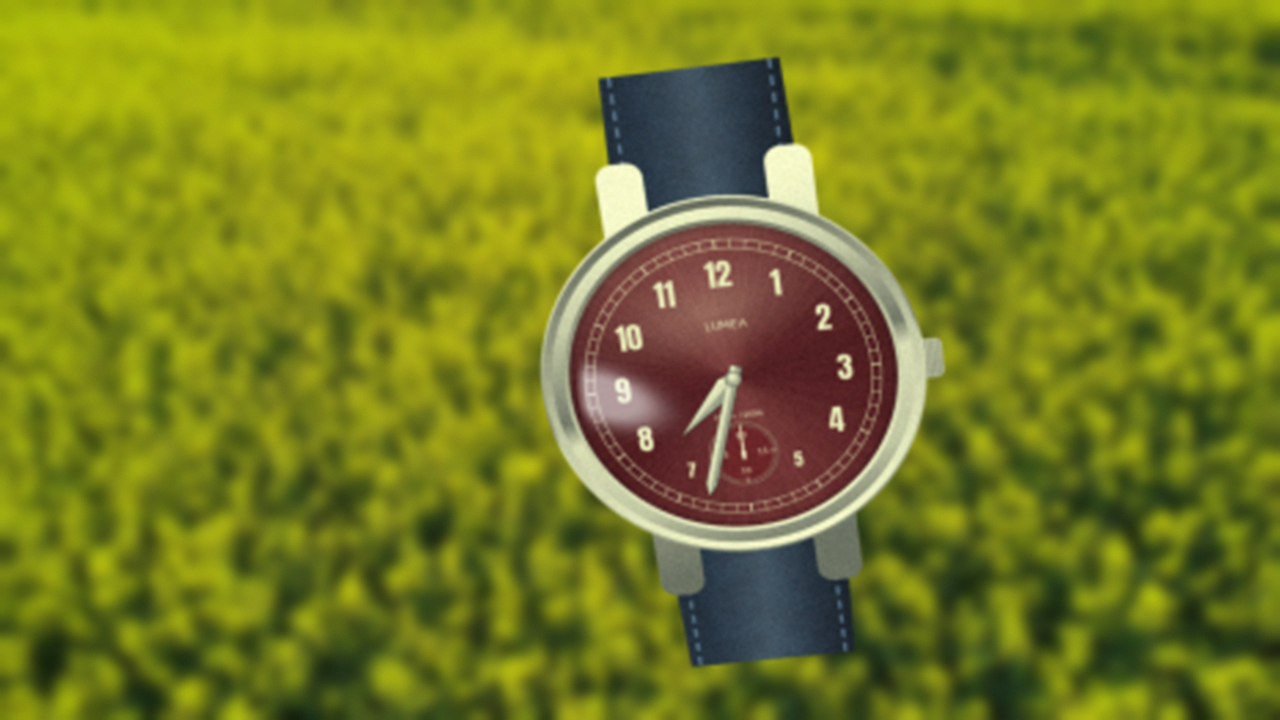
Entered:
7 h 33 min
